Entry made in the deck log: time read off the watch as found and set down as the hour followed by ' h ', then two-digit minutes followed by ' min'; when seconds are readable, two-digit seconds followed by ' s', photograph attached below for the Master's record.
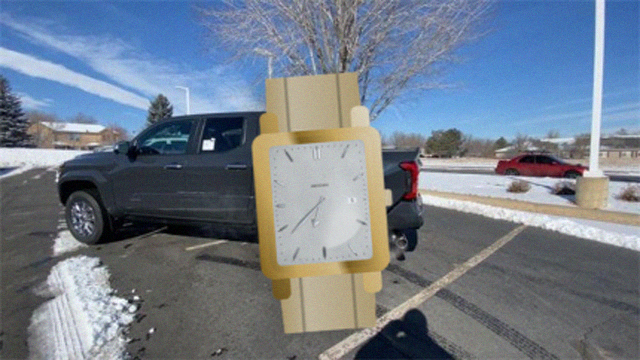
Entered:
6 h 38 min
